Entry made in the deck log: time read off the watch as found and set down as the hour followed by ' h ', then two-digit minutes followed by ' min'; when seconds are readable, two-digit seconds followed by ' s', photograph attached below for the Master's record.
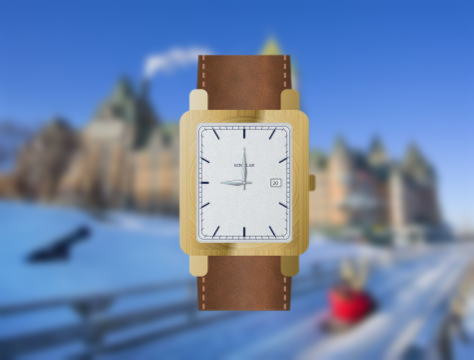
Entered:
9 h 00 min
